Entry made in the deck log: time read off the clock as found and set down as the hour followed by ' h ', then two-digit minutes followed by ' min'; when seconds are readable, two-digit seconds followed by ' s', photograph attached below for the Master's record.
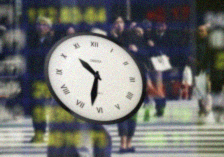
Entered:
10 h 32 min
